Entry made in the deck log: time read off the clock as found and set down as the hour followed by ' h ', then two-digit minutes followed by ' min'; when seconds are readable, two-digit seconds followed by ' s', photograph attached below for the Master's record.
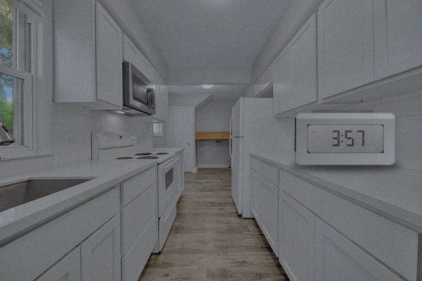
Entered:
3 h 57 min
